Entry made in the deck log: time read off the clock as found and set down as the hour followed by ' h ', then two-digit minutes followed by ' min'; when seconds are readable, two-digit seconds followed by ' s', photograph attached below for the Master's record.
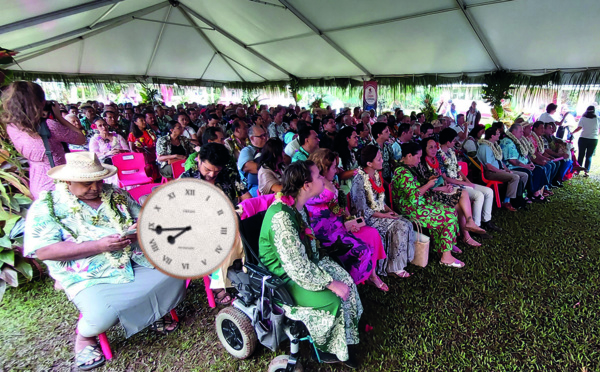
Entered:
7 h 44 min
